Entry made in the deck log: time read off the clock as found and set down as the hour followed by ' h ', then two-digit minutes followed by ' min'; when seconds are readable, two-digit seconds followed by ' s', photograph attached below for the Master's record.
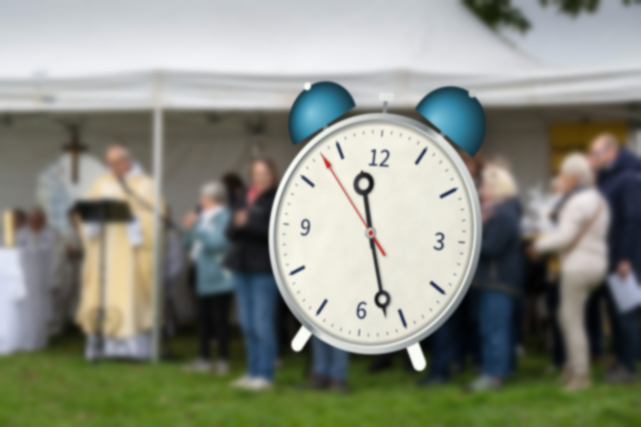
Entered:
11 h 26 min 53 s
